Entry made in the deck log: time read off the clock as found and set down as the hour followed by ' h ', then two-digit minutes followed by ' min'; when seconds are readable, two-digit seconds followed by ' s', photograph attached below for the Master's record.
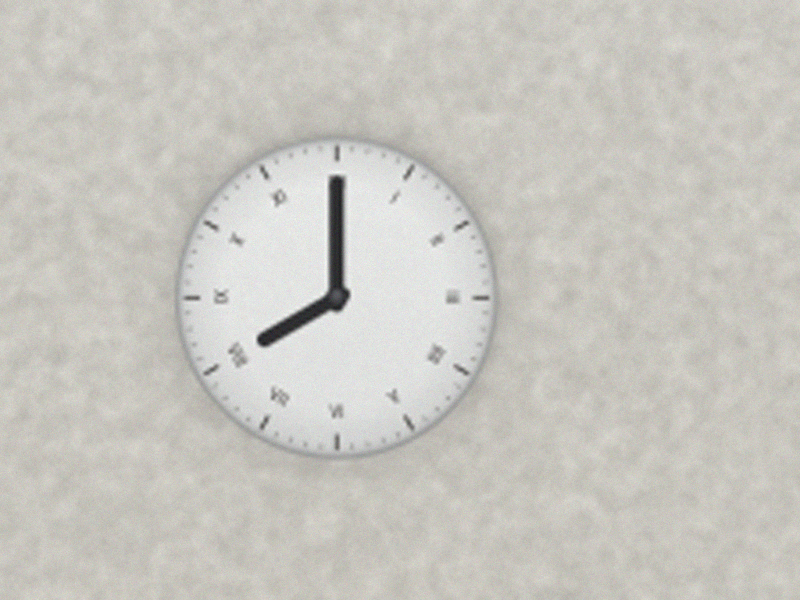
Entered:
8 h 00 min
